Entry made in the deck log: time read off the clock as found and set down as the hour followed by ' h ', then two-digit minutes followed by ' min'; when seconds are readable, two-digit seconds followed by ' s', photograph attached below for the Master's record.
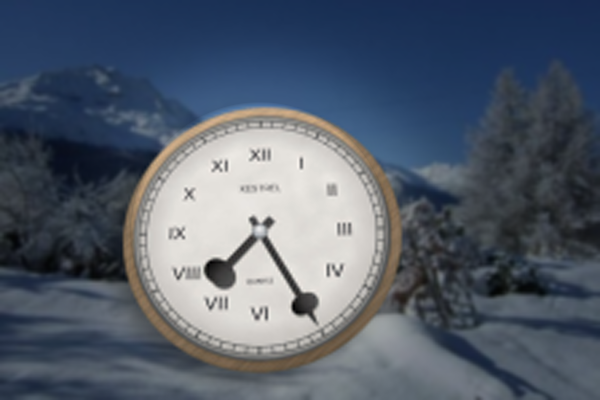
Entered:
7 h 25 min
